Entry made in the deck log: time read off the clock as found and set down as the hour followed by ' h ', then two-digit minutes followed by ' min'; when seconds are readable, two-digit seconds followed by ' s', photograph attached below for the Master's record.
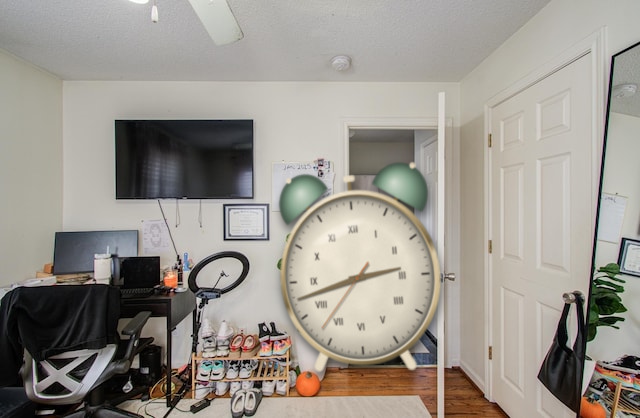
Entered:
2 h 42 min 37 s
